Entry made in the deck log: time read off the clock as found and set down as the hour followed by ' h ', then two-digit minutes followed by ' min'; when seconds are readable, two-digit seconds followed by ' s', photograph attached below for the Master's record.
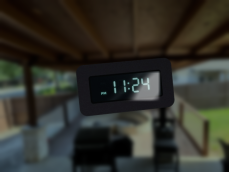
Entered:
11 h 24 min
